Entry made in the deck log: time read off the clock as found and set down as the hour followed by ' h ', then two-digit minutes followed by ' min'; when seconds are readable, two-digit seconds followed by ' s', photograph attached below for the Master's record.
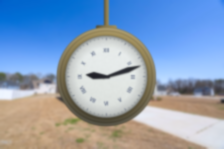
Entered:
9 h 12 min
